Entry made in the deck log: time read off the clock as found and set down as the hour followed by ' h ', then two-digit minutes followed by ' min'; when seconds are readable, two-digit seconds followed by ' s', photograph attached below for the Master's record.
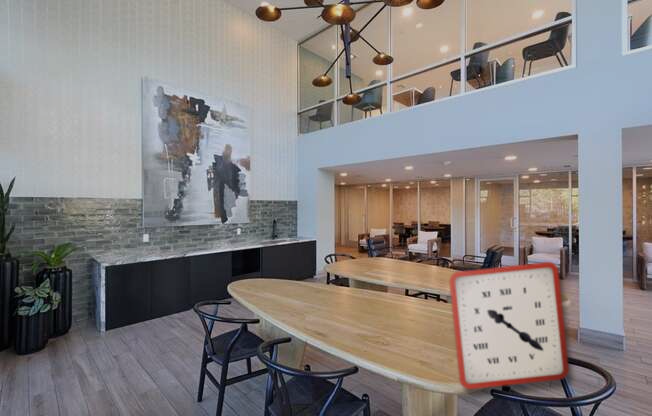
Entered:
10 h 22 min
